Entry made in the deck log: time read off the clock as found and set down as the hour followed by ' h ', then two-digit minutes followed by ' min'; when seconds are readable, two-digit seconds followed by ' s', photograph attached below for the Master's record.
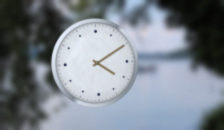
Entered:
4 h 10 min
